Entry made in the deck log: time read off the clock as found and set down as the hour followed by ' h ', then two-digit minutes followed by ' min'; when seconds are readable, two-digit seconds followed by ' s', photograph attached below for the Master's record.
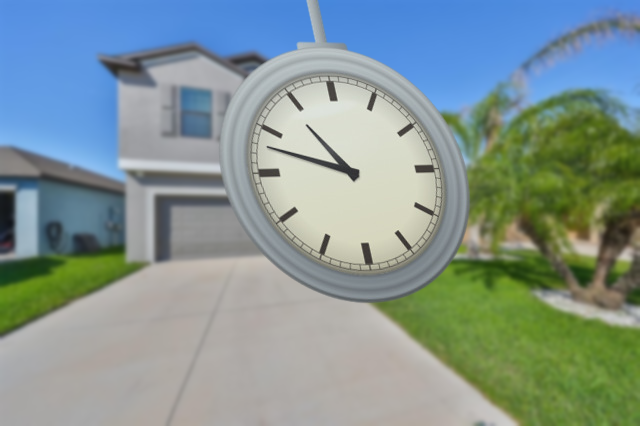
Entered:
10 h 48 min
